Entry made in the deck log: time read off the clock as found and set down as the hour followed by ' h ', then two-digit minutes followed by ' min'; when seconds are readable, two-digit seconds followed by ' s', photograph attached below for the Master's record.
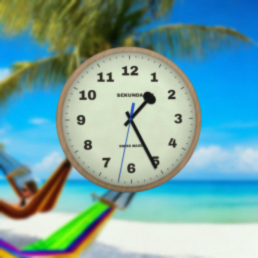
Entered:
1 h 25 min 32 s
